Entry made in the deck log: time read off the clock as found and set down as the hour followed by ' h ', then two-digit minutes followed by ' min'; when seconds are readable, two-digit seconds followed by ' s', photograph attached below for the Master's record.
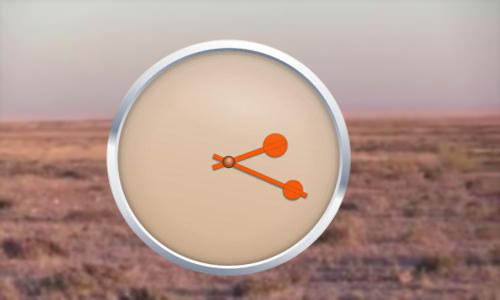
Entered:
2 h 19 min
